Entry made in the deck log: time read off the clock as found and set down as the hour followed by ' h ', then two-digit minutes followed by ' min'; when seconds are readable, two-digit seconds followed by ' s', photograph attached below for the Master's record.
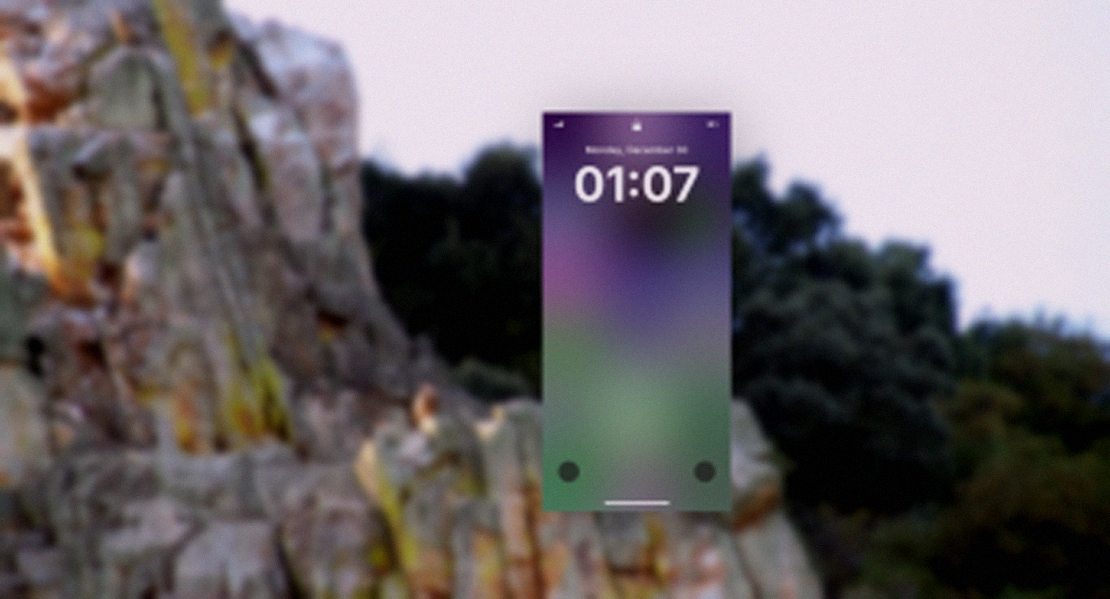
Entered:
1 h 07 min
